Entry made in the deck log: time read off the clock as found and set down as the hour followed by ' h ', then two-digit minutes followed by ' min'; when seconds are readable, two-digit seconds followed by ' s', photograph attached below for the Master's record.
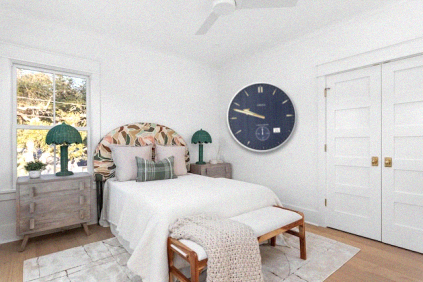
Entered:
9 h 48 min
